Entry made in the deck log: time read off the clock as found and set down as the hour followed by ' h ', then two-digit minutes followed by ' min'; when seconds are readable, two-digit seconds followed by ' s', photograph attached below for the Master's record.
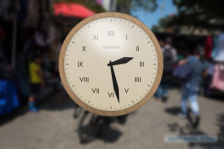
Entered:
2 h 28 min
